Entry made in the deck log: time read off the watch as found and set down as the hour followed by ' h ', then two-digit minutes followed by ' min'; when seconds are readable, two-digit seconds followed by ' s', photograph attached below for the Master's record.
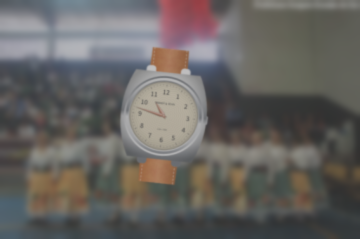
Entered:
10 h 47 min
